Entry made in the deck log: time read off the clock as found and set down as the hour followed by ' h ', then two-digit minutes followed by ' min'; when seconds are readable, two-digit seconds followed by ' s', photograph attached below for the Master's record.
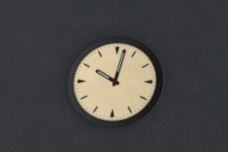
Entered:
10 h 02 min
